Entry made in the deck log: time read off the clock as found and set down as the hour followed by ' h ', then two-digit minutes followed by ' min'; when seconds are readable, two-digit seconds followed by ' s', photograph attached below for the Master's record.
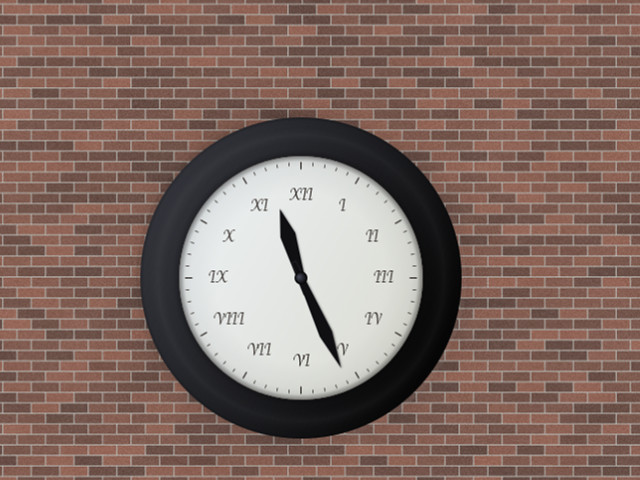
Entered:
11 h 26 min
